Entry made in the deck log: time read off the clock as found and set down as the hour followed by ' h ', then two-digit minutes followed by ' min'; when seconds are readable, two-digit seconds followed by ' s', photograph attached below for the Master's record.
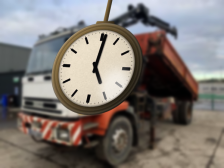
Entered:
5 h 01 min
